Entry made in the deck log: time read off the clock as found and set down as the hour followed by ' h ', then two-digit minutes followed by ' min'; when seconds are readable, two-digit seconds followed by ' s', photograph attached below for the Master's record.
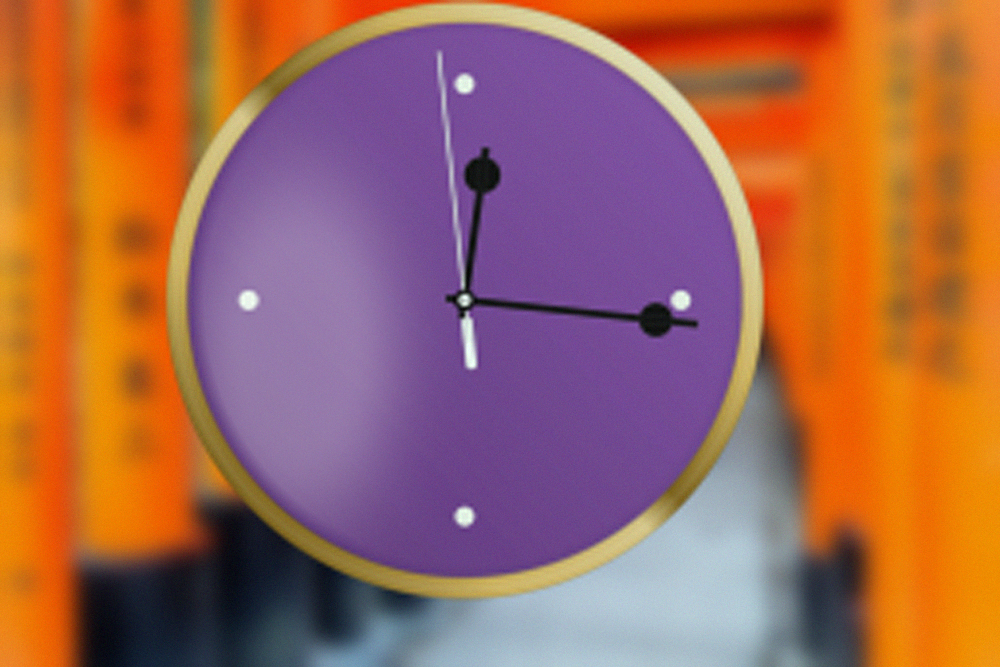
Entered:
12 h 15 min 59 s
